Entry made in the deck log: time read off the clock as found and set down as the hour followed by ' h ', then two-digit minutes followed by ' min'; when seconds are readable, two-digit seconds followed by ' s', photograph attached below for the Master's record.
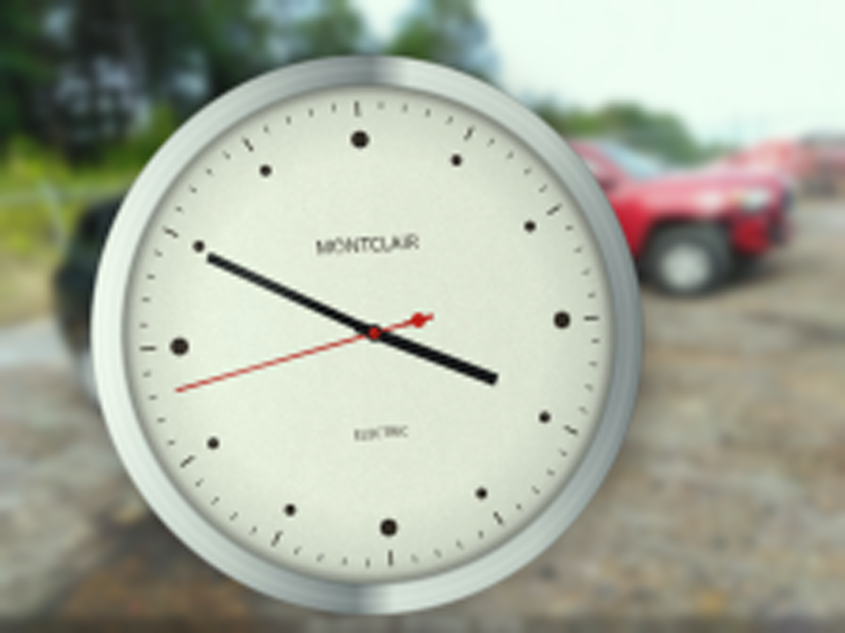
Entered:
3 h 49 min 43 s
